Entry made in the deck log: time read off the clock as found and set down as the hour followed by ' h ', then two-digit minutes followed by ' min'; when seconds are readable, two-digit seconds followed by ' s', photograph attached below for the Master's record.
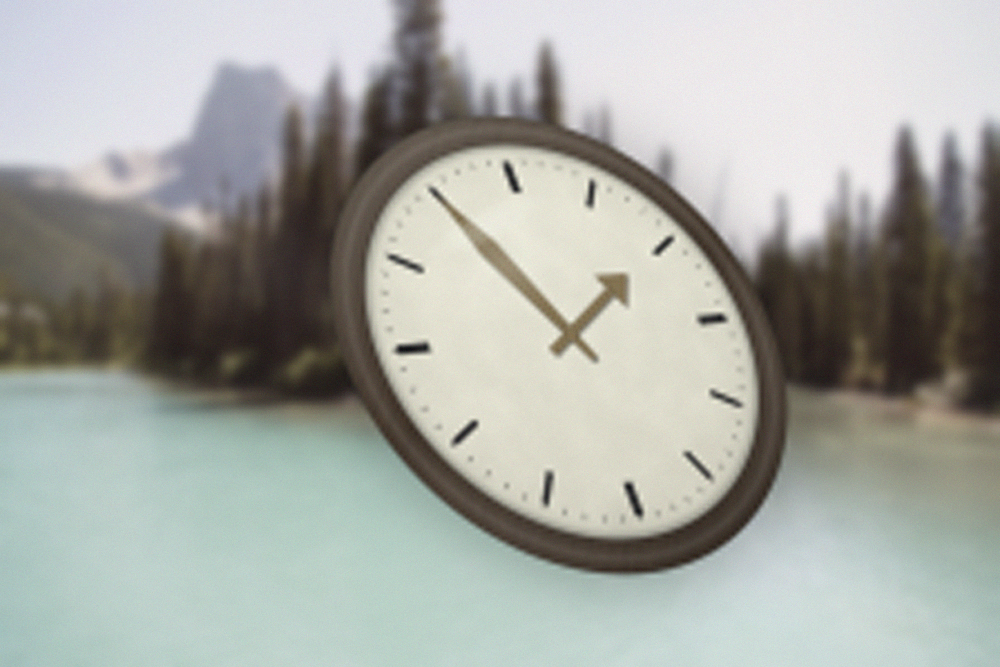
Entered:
1 h 55 min
